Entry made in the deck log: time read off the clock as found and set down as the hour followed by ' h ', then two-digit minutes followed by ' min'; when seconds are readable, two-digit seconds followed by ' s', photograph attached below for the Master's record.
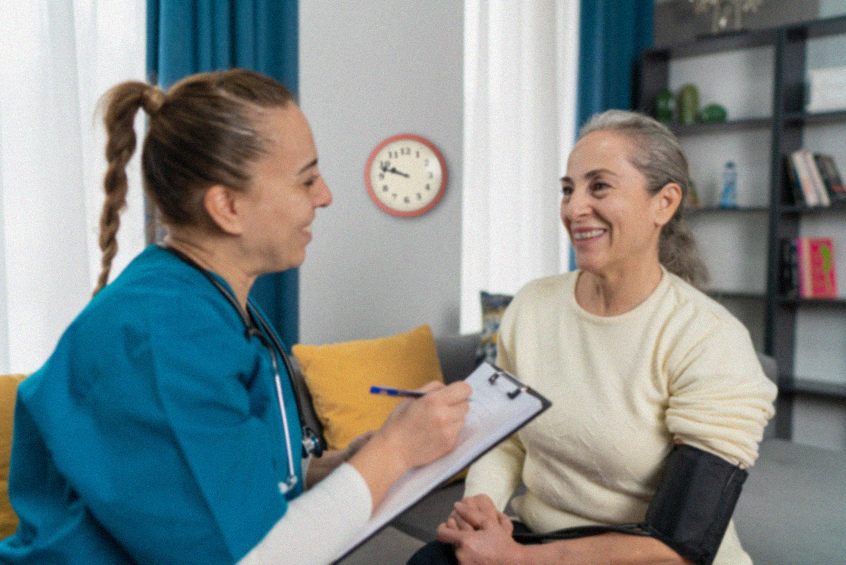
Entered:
9 h 48 min
